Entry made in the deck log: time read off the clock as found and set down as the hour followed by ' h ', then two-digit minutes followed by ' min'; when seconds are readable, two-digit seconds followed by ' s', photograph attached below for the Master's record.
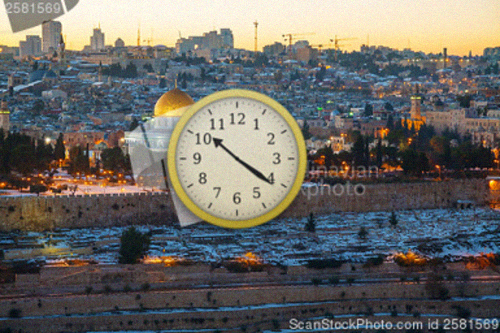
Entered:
10 h 21 min
